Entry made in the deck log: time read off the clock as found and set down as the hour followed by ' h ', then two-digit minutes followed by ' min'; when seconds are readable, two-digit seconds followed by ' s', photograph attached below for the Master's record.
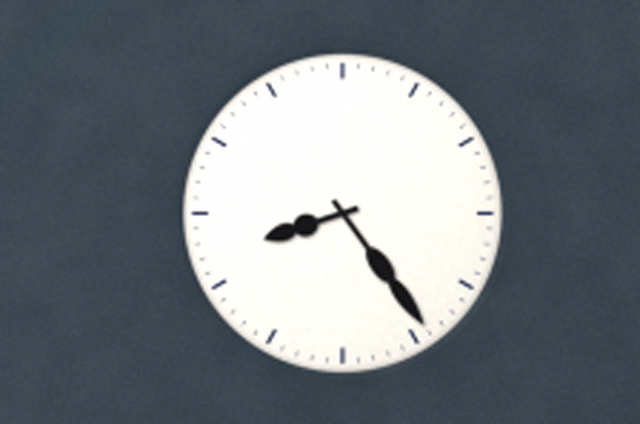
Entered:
8 h 24 min
